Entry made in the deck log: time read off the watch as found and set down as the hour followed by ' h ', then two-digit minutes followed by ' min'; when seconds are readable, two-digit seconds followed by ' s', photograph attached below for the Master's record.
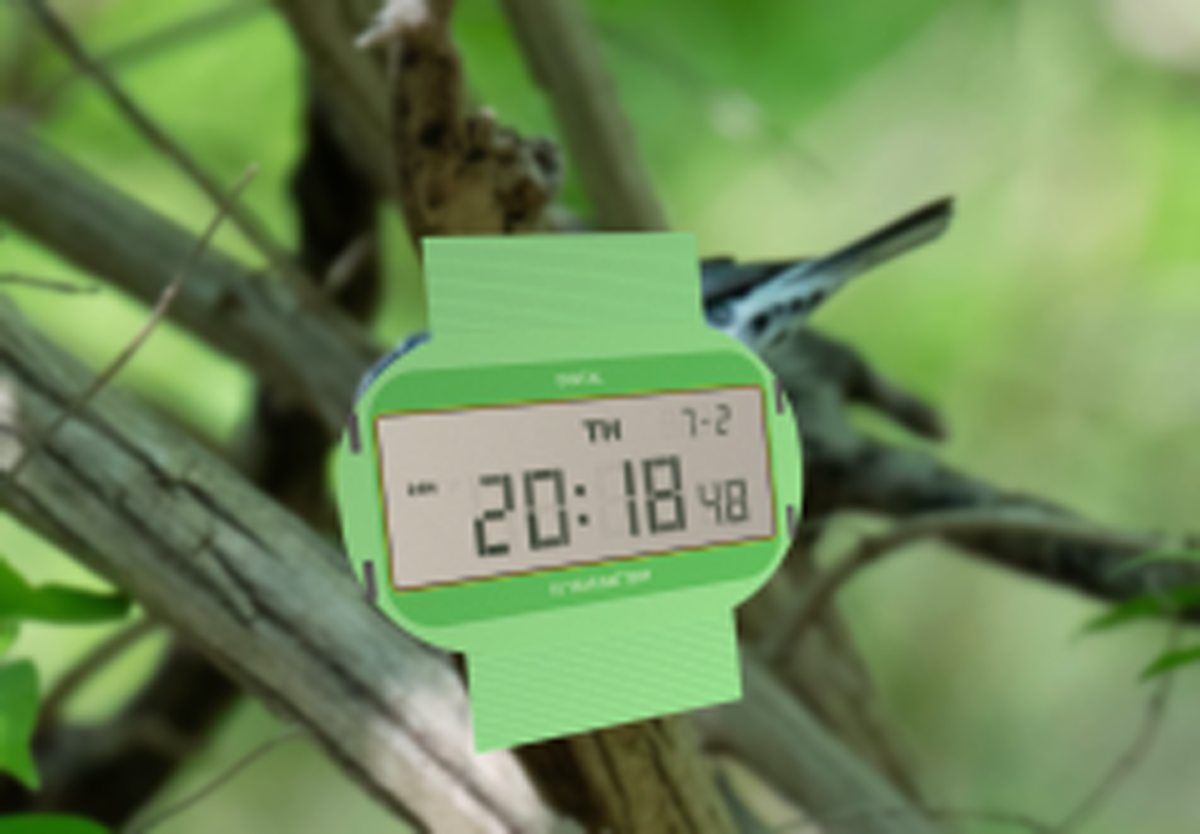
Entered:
20 h 18 min 48 s
